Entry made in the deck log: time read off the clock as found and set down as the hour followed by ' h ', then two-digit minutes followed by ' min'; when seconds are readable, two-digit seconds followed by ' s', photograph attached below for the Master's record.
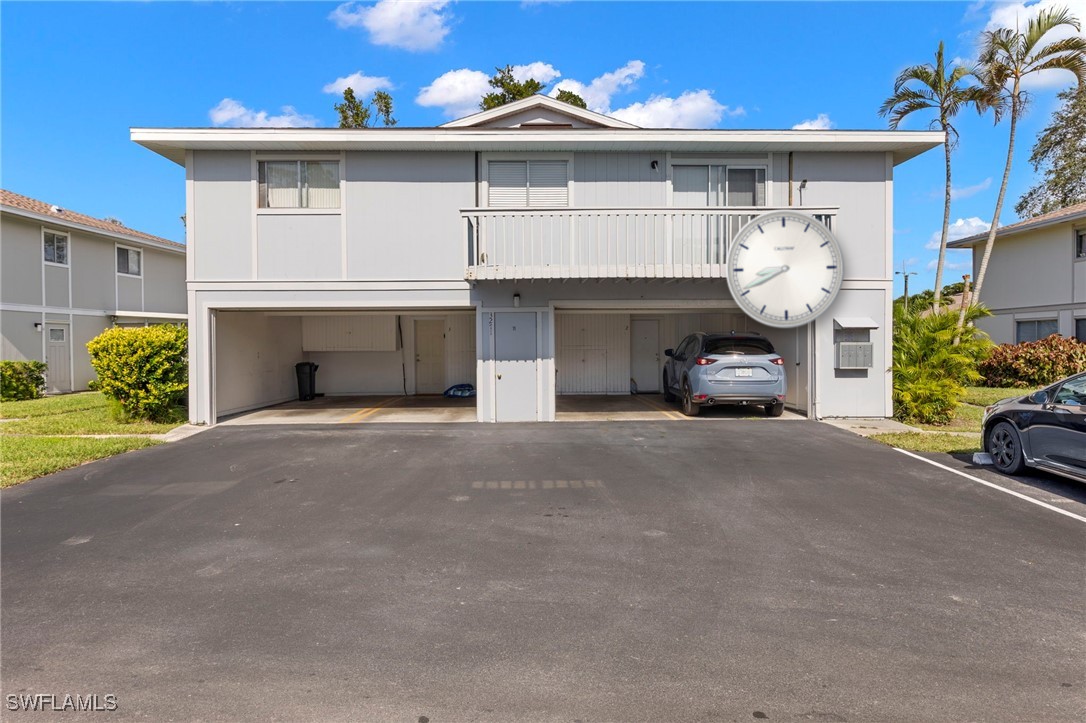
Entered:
8 h 41 min
